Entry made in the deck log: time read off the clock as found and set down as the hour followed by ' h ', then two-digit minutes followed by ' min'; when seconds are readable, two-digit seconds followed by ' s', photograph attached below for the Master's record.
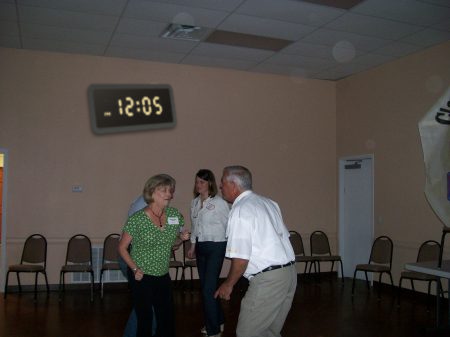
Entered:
12 h 05 min
